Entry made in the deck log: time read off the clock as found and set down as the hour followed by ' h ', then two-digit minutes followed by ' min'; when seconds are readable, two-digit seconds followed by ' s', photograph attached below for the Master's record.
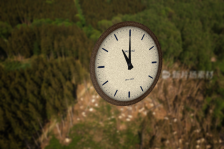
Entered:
11 h 00 min
